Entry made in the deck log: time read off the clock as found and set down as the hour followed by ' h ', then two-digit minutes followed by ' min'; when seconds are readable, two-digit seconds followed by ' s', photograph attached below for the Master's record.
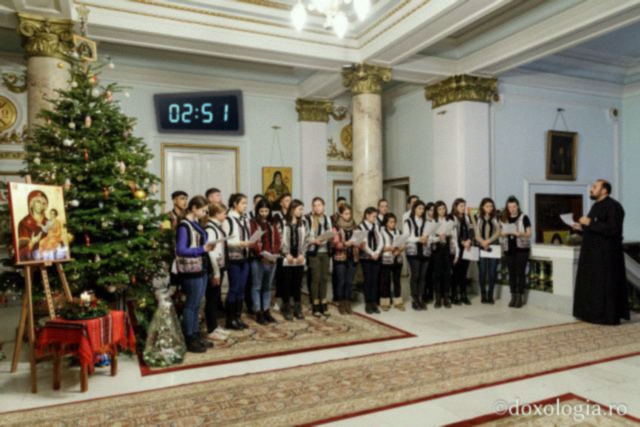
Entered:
2 h 51 min
